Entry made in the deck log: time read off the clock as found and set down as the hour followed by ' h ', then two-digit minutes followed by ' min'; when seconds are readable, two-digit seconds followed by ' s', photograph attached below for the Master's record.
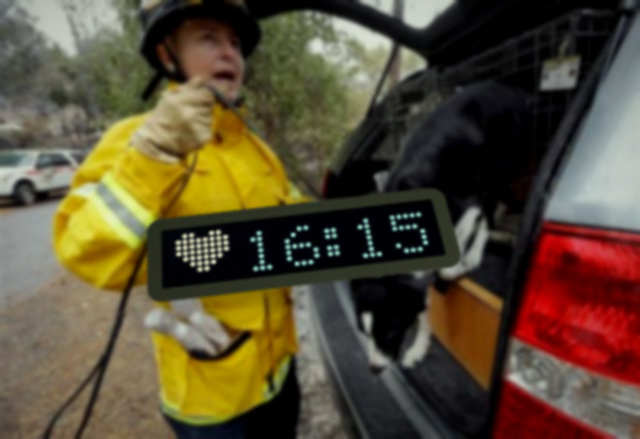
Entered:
16 h 15 min
